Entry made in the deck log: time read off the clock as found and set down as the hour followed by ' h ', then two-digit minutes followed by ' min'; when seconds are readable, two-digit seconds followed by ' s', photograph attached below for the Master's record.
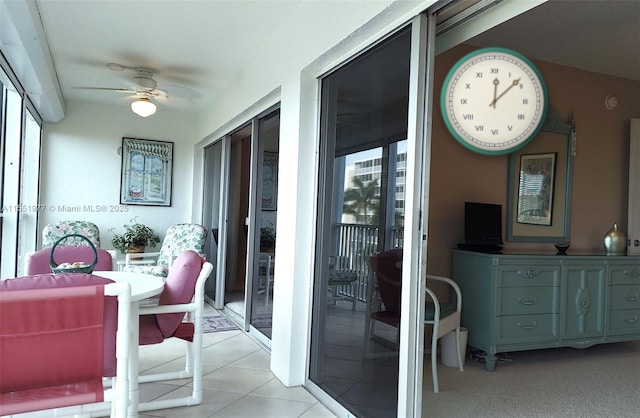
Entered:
12 h 08 min
